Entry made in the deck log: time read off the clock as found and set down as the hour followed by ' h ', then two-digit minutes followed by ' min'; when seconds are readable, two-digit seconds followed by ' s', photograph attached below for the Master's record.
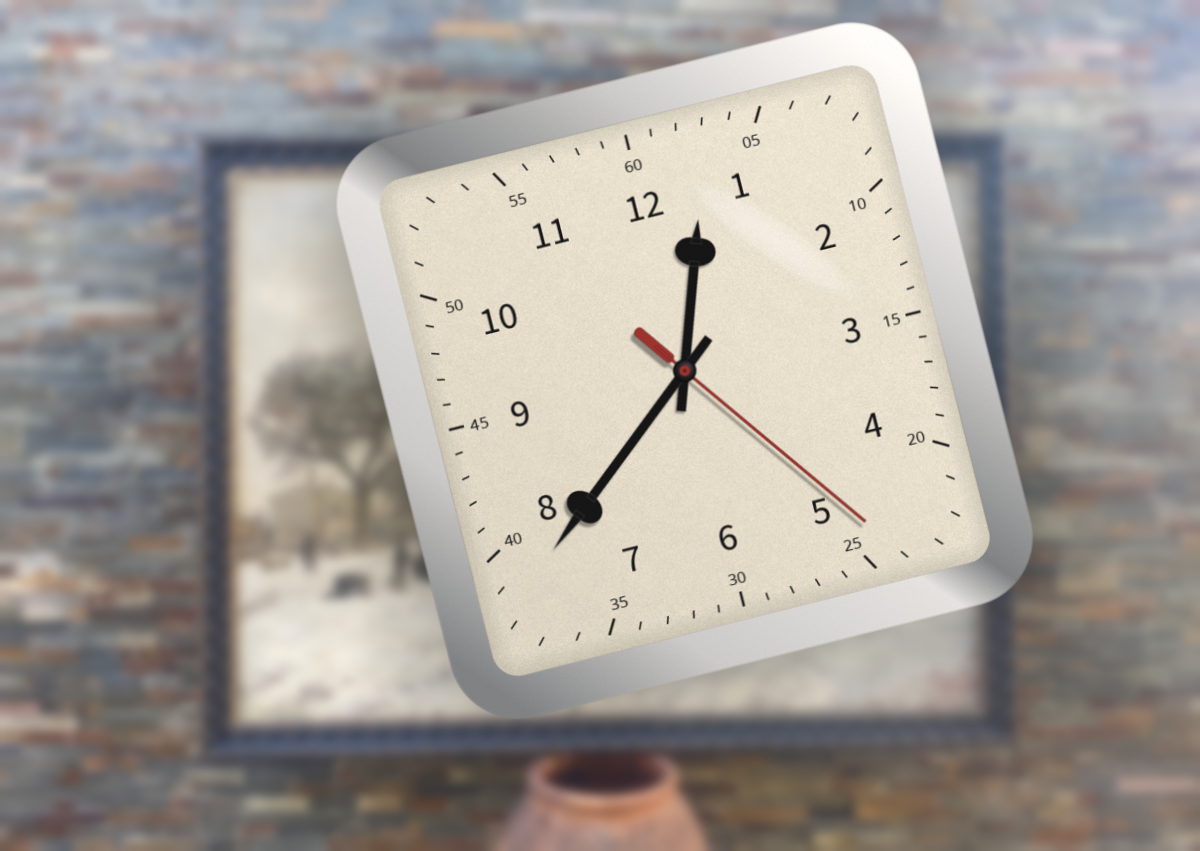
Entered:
12 h 38 min 24 s
